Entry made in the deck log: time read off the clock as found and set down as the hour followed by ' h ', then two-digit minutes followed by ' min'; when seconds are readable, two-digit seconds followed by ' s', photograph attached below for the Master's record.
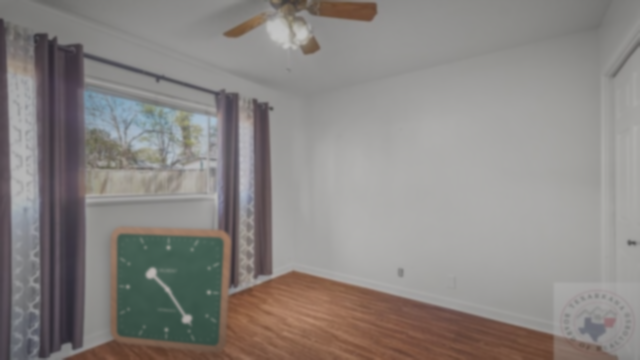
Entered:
10 h 24 min
